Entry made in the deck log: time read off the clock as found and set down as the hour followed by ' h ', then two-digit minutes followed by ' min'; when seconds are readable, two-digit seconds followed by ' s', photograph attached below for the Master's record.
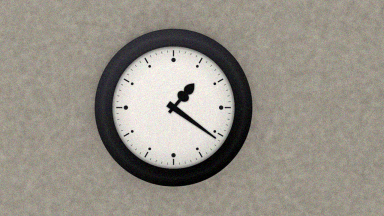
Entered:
1 h 21 min
